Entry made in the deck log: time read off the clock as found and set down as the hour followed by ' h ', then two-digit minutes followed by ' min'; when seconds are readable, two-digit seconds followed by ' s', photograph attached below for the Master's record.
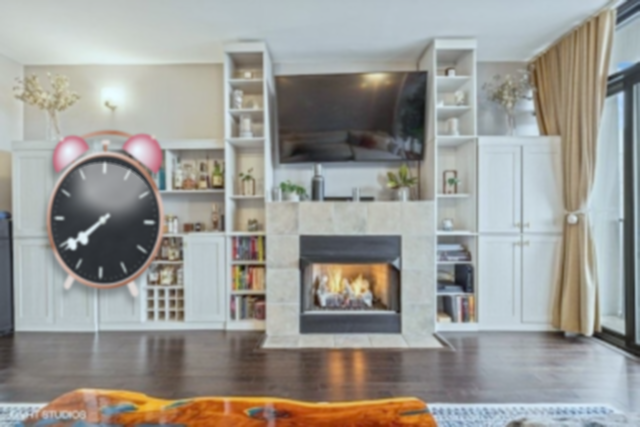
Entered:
7 h 39 min
